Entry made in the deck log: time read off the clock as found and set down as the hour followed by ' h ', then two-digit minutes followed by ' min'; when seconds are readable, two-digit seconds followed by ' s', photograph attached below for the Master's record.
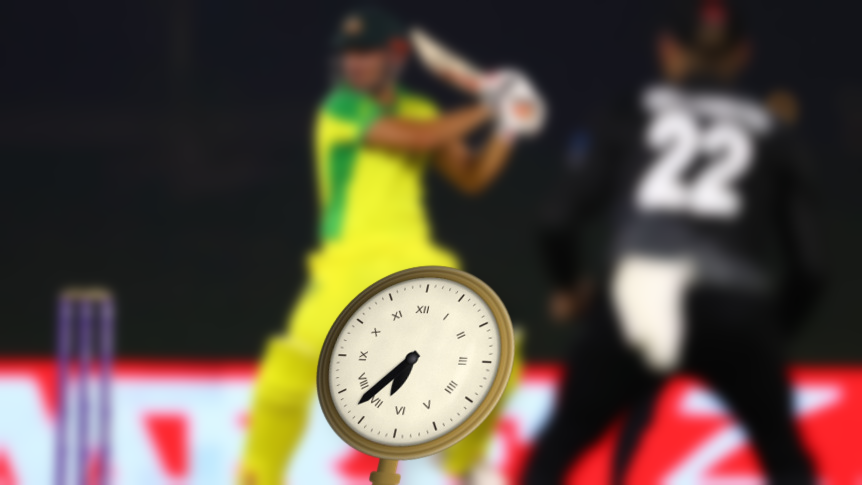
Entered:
6 h 37 min
